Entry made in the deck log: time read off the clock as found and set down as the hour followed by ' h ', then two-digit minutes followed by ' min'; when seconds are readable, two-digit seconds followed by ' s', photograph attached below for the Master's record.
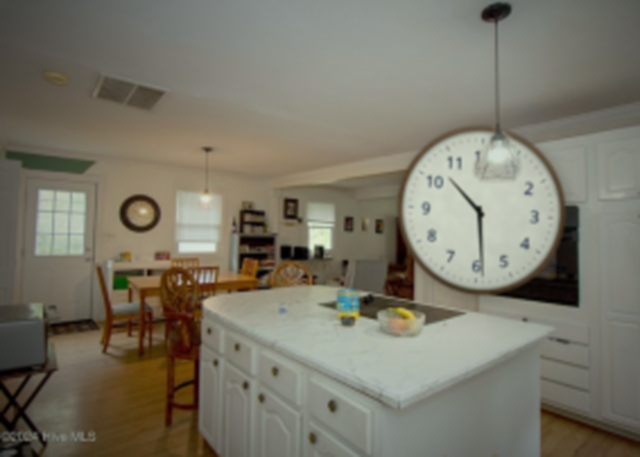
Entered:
10 h 29 min
